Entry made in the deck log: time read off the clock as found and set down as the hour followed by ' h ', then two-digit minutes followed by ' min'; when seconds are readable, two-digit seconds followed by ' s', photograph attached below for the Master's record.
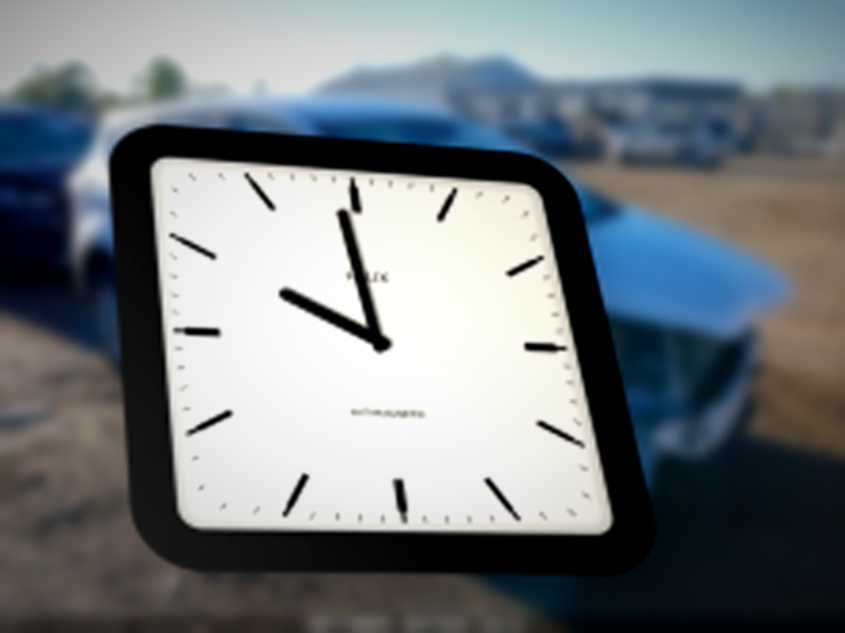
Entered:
9 h 59 min
